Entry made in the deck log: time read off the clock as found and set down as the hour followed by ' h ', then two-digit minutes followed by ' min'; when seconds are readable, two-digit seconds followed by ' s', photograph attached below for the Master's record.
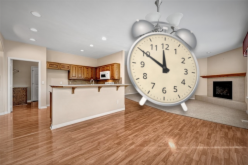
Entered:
11 h 50 min
